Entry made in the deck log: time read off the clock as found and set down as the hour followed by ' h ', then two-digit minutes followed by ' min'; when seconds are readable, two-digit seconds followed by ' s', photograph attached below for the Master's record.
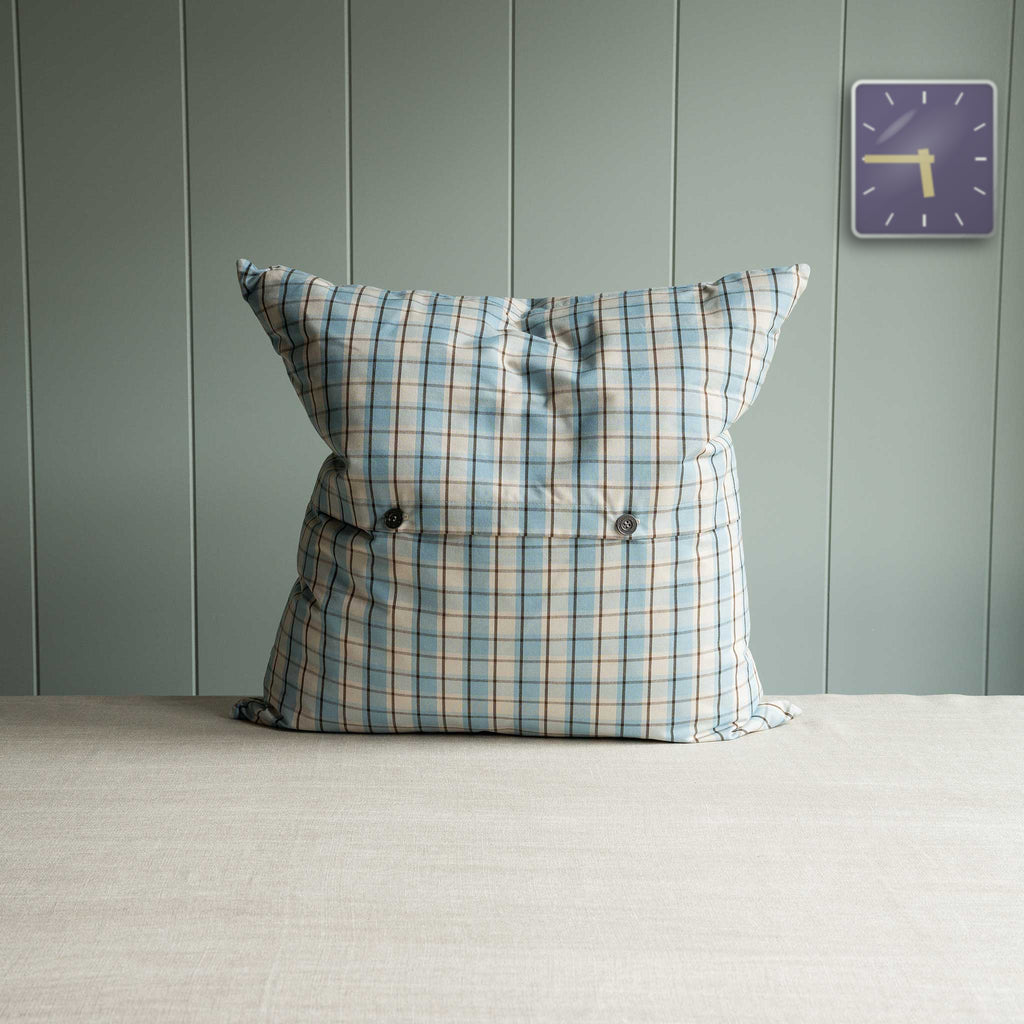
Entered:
5 h 45 min
